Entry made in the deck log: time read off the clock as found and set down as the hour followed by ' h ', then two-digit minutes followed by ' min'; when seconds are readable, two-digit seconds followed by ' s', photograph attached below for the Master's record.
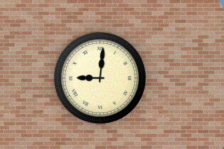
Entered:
9 h 01 min
